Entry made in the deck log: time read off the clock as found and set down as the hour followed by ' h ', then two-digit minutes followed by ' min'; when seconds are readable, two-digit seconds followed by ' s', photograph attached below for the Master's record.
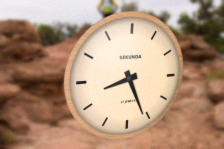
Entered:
8 h 26 min
